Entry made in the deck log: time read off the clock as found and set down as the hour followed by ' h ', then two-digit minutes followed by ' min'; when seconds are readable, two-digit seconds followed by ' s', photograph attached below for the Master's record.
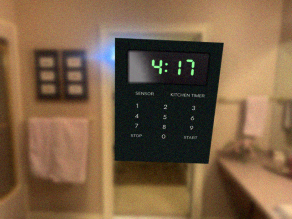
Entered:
4 h 17 min
